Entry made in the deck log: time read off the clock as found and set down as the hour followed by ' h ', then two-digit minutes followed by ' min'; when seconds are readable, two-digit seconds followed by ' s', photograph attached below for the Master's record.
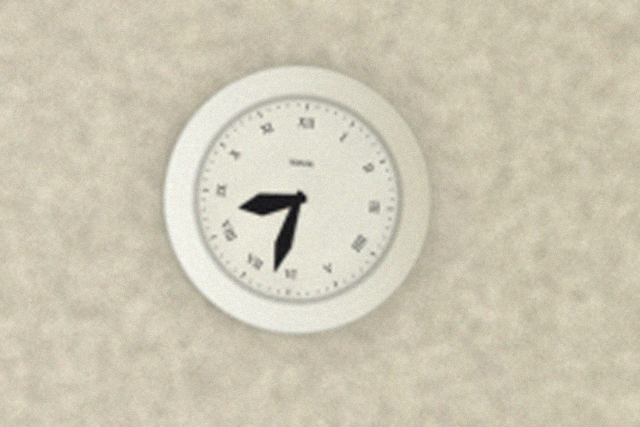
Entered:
8 h 32 min
